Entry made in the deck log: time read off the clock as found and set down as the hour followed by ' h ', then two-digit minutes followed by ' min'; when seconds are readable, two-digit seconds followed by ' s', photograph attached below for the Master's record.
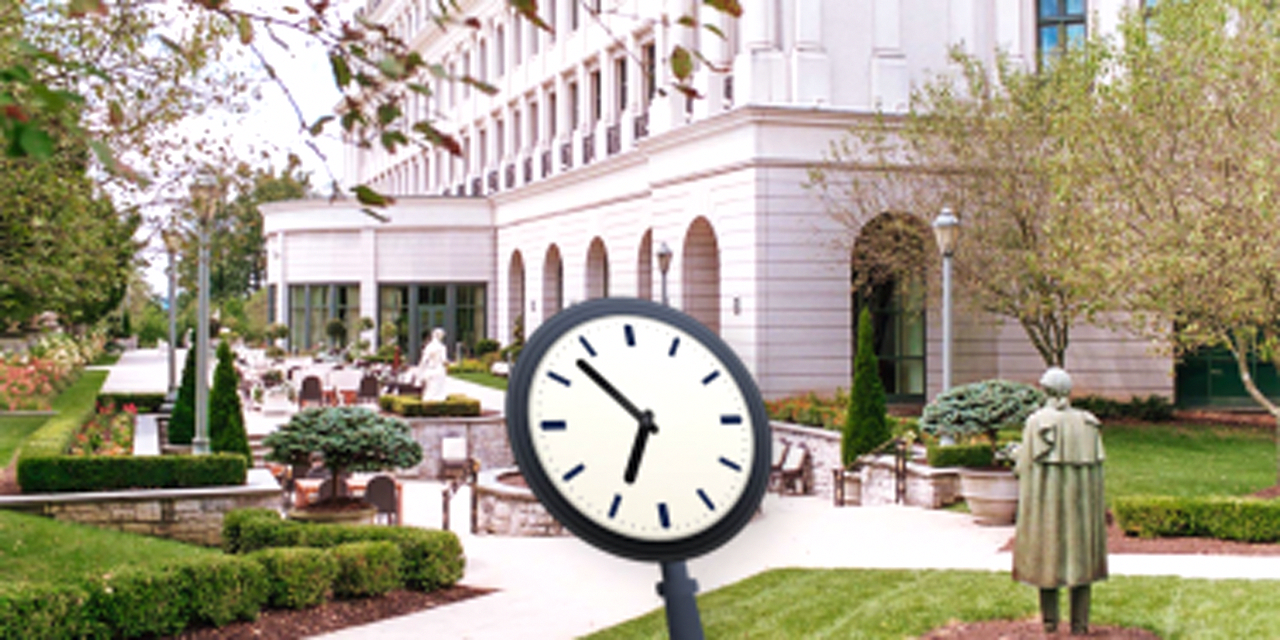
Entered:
6 h 53 min
